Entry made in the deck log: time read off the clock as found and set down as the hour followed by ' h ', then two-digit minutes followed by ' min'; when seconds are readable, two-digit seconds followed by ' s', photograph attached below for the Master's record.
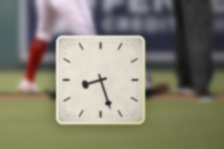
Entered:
8 h 27 min
